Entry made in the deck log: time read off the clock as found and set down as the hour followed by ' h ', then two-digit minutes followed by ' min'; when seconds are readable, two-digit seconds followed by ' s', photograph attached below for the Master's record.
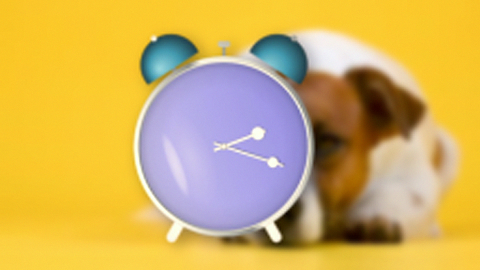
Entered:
2 h 18 min
